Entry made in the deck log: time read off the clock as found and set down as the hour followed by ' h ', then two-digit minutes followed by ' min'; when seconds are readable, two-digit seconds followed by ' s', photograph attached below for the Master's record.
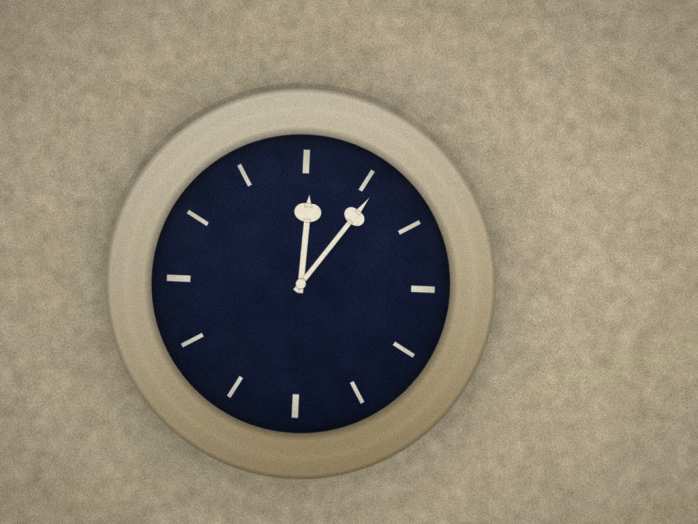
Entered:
12 h 06 min
